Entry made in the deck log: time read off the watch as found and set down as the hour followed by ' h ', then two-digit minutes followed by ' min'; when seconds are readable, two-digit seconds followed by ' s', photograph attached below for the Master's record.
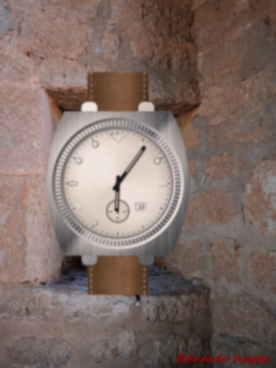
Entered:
6 h 06 min
